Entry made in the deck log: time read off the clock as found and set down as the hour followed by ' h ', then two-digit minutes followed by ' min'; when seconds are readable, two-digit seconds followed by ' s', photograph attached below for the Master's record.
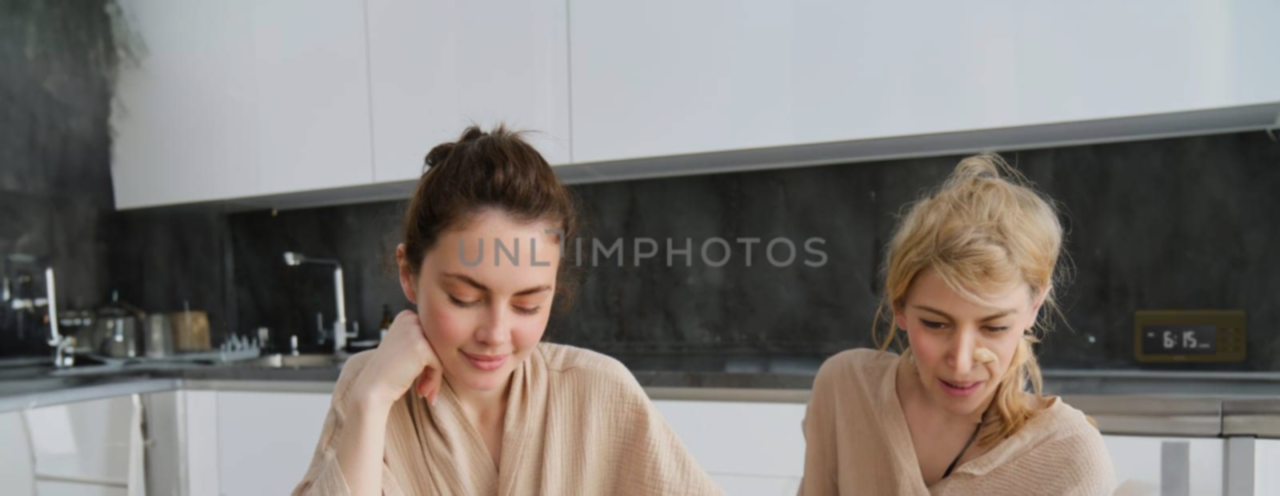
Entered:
6 h 15 min
